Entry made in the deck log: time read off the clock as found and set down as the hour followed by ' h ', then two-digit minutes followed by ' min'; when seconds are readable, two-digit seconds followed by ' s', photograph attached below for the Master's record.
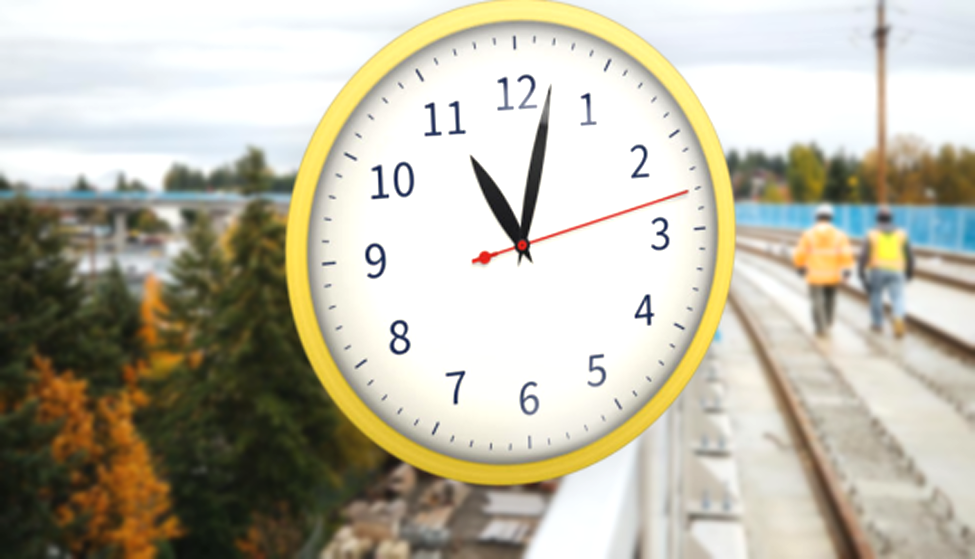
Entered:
11 h 02 min 13 s
